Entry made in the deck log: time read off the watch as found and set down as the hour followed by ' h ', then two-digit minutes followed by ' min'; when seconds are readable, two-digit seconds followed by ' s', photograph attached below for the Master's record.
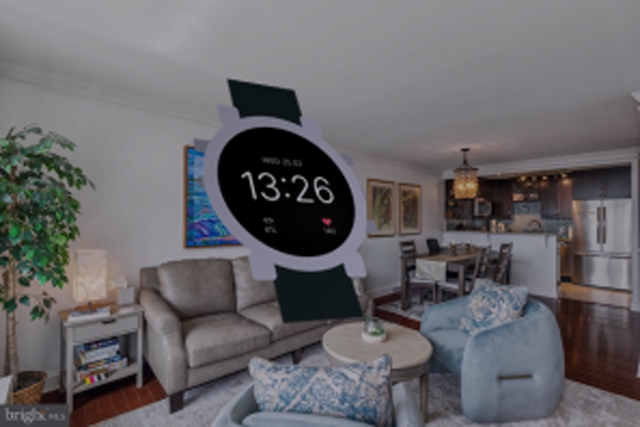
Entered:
13 h 26 min
